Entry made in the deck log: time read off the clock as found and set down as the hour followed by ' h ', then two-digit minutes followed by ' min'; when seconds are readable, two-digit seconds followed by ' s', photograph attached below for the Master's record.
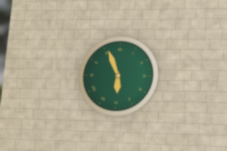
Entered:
5 h 56 min
